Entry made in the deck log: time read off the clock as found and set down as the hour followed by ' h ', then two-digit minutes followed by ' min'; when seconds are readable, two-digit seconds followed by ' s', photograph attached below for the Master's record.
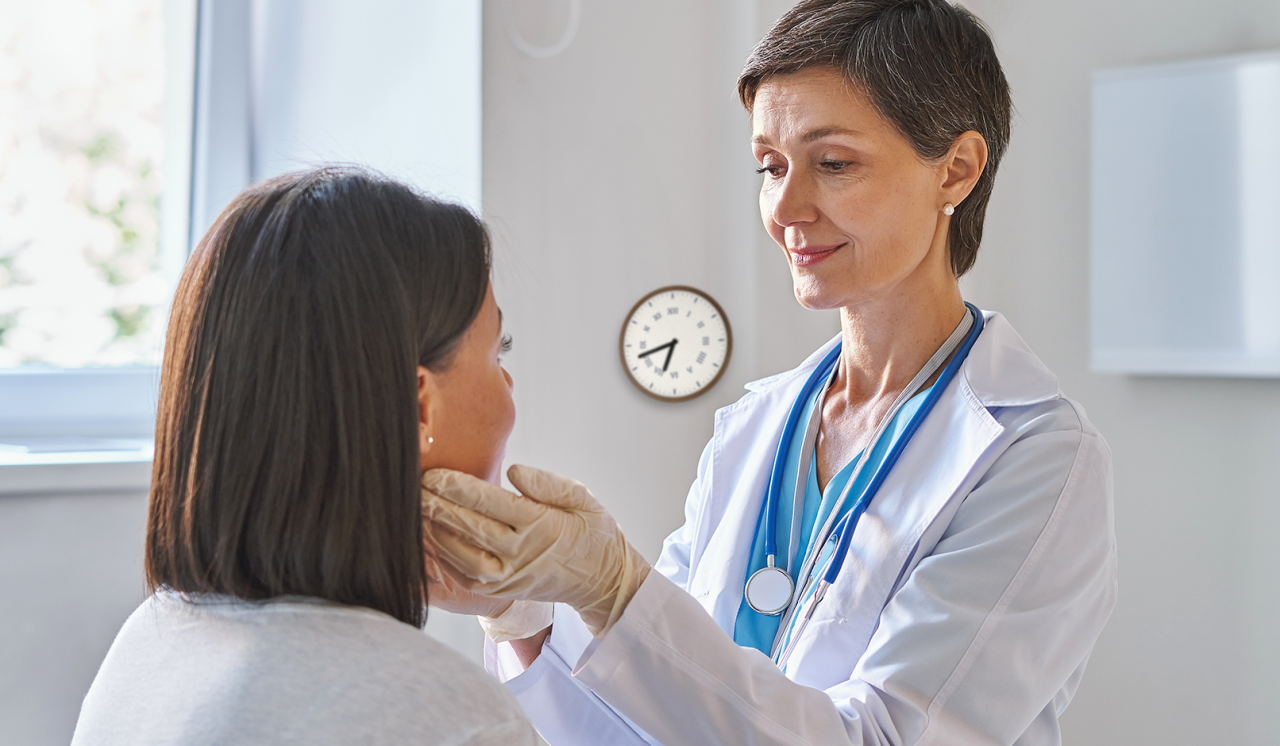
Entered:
6 h 42 min
